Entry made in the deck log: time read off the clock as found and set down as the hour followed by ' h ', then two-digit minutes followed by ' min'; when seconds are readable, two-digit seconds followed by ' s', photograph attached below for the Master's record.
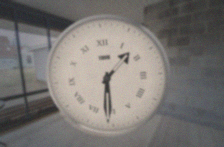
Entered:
1 h 31 min
